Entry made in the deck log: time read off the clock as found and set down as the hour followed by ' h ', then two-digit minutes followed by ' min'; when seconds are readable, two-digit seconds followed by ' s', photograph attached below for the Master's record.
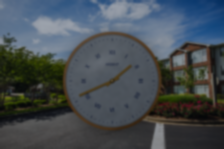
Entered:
1 h 41 min
